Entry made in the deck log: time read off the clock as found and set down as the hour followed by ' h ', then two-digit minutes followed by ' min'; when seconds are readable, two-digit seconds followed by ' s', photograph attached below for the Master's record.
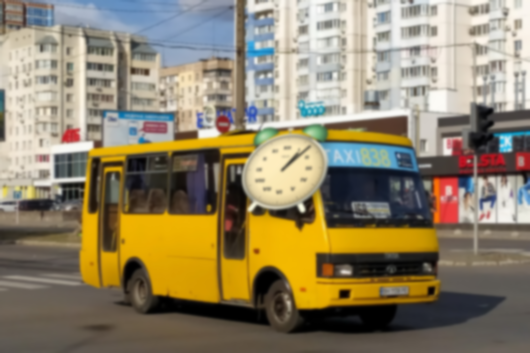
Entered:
1 h 07 min
